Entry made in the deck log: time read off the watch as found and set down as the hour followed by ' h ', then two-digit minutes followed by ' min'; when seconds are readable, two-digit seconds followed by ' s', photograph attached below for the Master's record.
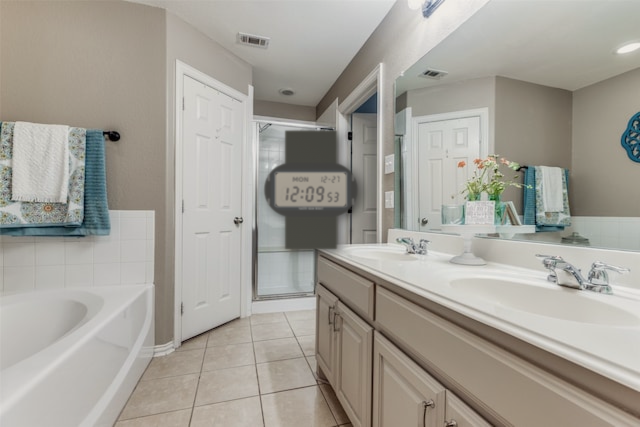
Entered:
12 h 09 min 53 s
